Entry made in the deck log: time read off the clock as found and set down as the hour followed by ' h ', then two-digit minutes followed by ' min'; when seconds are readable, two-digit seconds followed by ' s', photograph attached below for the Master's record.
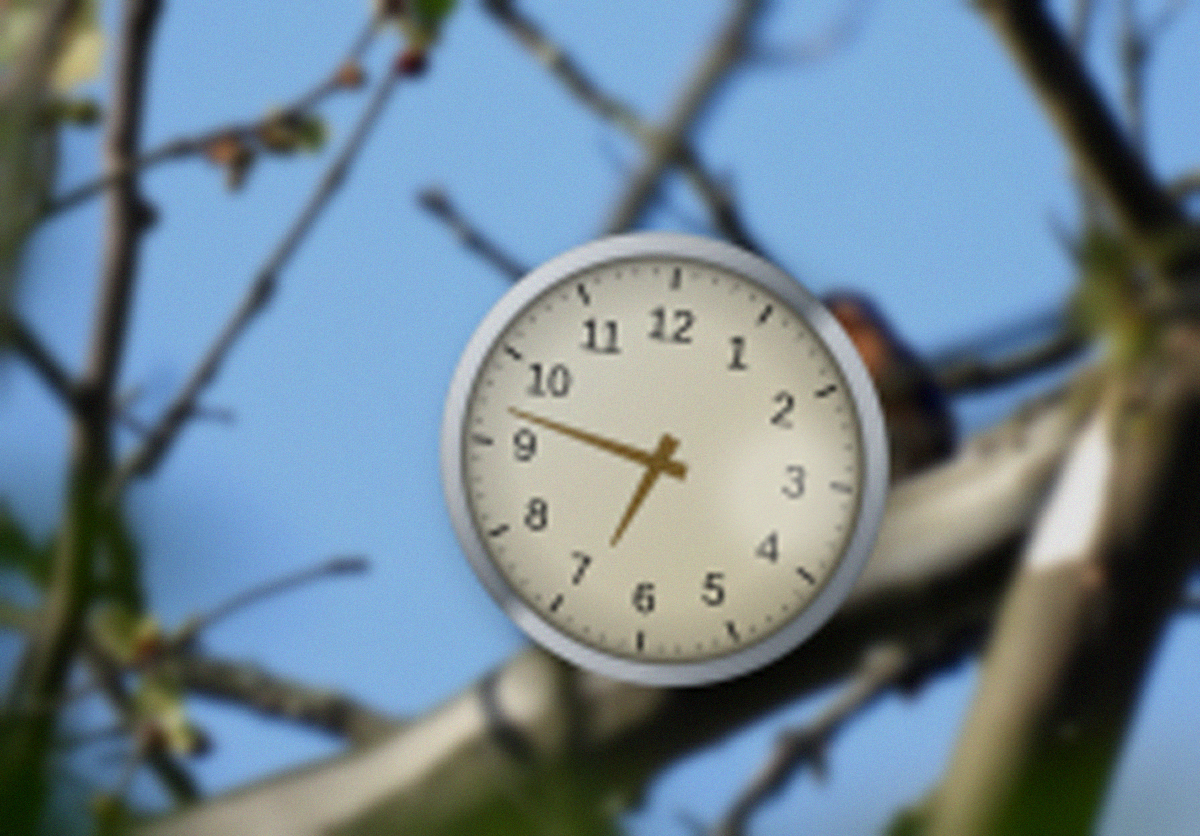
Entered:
6 h 47 min
